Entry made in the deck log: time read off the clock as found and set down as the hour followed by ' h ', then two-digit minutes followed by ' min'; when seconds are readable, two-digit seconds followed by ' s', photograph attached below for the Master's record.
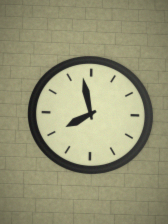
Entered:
7 h 58 min
